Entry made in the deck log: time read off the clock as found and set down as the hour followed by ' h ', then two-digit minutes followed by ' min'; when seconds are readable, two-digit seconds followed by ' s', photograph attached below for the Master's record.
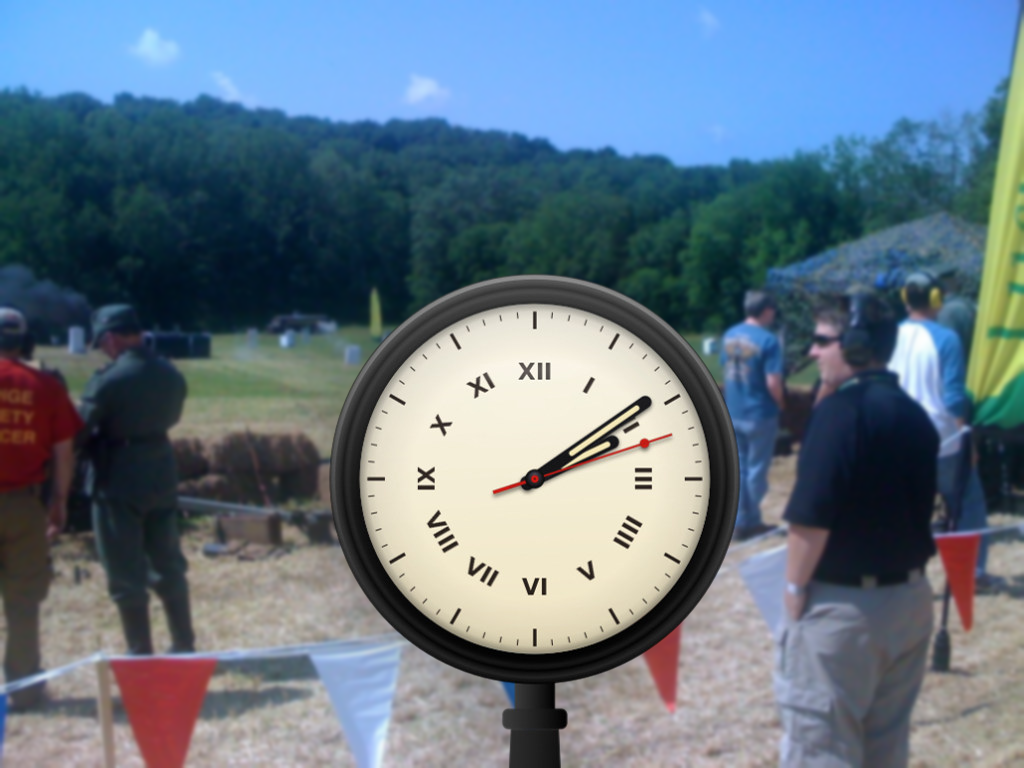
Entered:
2 h 09 min 12 s
